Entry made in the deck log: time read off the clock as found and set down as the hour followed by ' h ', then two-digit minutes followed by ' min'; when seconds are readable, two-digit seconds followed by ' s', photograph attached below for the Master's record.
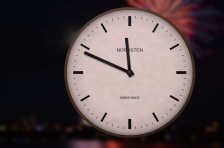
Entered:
11 h 49 min
